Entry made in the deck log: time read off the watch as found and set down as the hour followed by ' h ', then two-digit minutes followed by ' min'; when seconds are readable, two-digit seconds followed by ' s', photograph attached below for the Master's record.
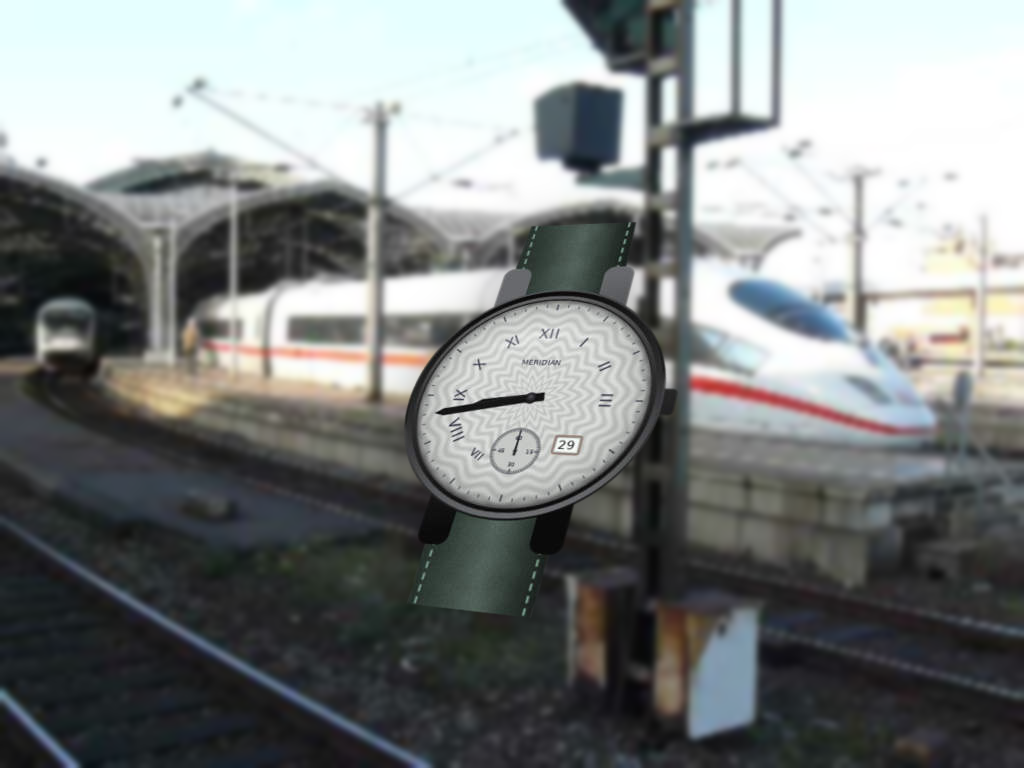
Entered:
8 h 43 min
